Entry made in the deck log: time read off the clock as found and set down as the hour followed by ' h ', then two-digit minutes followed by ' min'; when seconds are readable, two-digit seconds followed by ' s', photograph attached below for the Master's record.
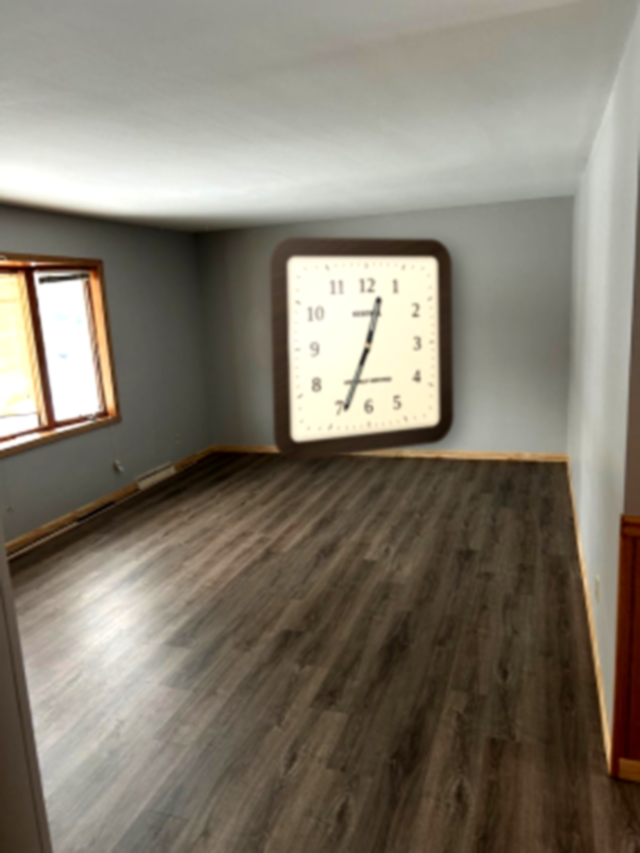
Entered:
12 h 34 min
